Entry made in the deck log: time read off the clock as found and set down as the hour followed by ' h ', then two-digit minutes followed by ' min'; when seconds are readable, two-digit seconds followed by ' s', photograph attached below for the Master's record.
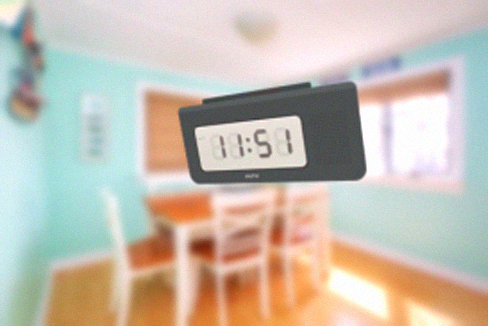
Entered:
11 h 51 min
